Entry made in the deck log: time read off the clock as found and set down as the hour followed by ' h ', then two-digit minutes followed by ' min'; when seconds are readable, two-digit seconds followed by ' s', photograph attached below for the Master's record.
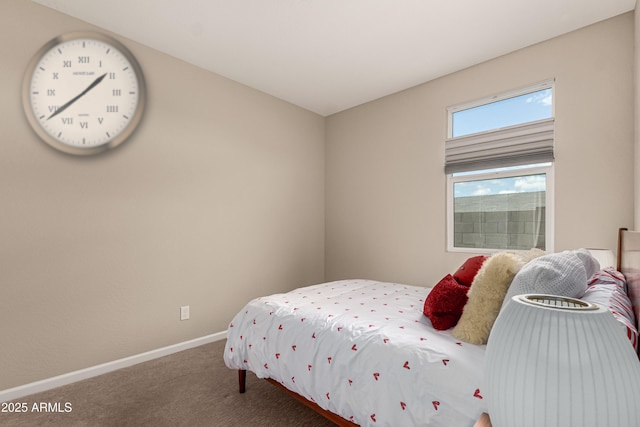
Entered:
1 h 39 min
